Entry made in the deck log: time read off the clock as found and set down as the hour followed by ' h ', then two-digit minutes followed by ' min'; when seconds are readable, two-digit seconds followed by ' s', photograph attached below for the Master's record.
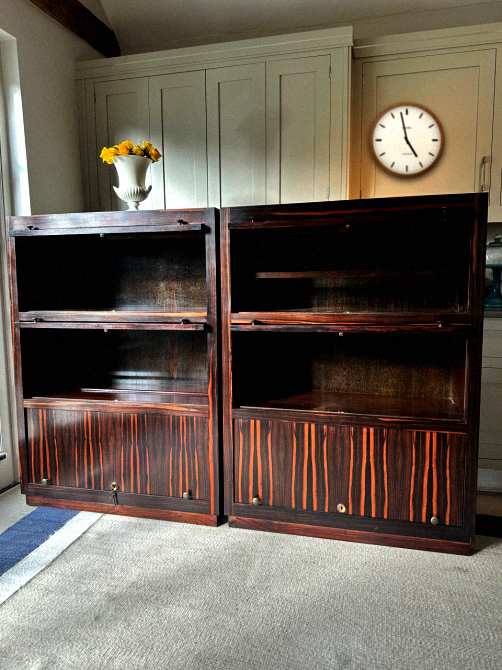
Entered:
4 h 58 min
